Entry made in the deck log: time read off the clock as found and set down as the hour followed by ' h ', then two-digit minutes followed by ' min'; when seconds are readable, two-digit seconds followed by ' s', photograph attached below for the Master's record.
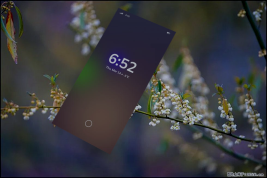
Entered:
6 h 52 min
